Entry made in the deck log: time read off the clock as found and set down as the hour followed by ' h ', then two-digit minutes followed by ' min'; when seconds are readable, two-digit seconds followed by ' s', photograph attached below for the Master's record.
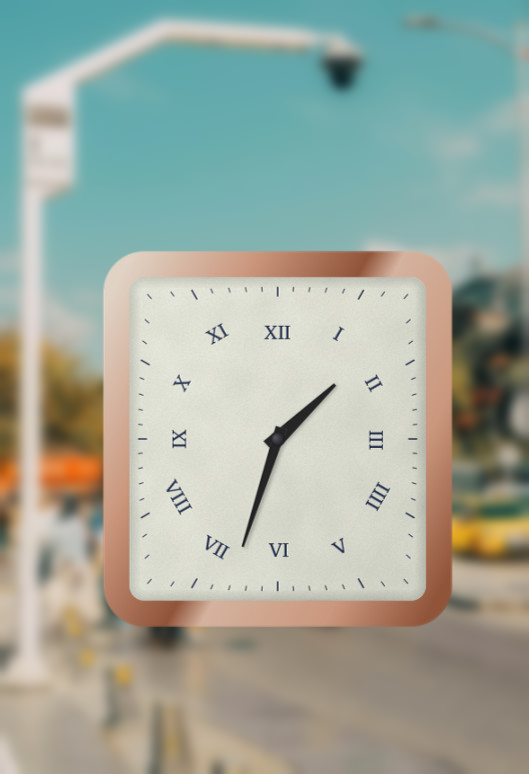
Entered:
1 h 33 min
